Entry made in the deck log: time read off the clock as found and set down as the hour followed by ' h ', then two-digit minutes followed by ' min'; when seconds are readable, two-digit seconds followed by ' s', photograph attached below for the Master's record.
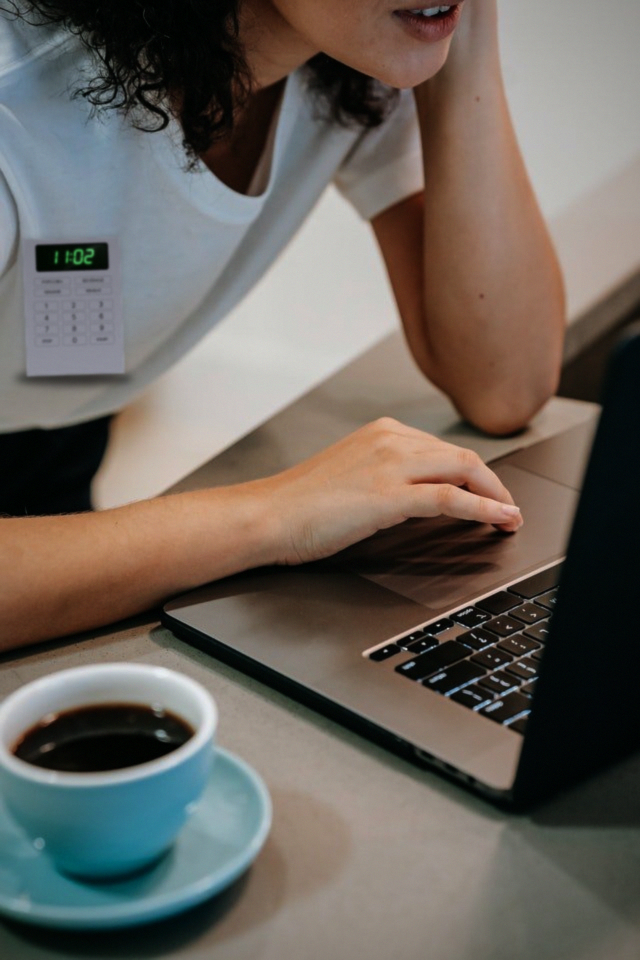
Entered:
11 h 02 min
